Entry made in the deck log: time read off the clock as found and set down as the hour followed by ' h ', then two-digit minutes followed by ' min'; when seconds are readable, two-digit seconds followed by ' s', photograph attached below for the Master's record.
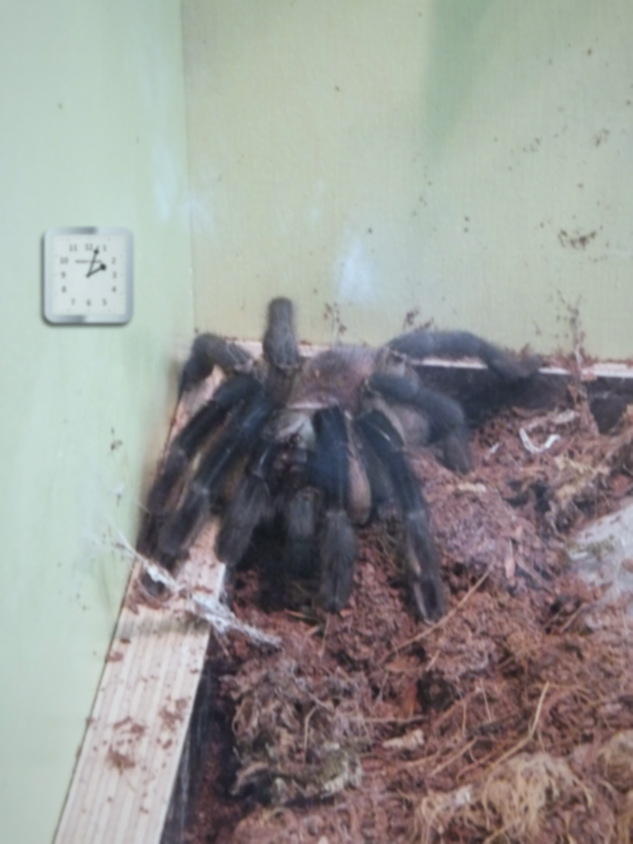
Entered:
2 h 03 min
